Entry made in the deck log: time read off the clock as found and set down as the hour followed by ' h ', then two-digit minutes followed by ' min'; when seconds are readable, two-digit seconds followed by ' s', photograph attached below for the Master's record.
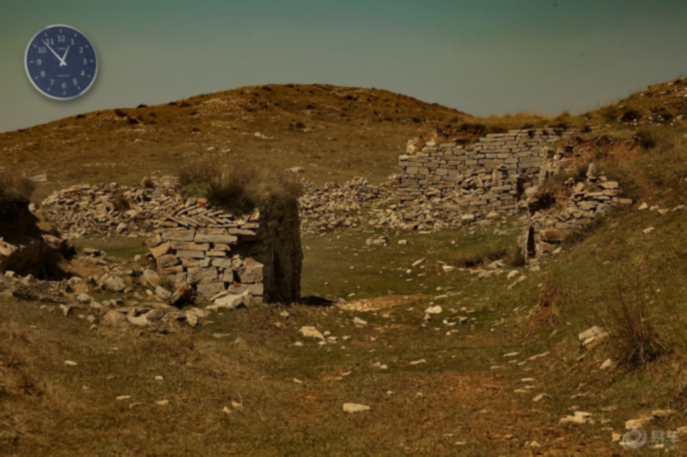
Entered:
12 h 53 min
